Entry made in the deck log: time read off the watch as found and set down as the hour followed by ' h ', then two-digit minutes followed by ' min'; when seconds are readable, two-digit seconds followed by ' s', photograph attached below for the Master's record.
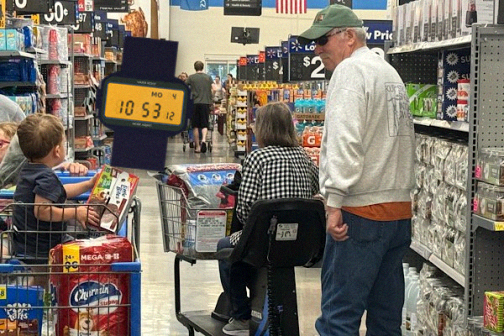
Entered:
10 h 53 min 12 s
